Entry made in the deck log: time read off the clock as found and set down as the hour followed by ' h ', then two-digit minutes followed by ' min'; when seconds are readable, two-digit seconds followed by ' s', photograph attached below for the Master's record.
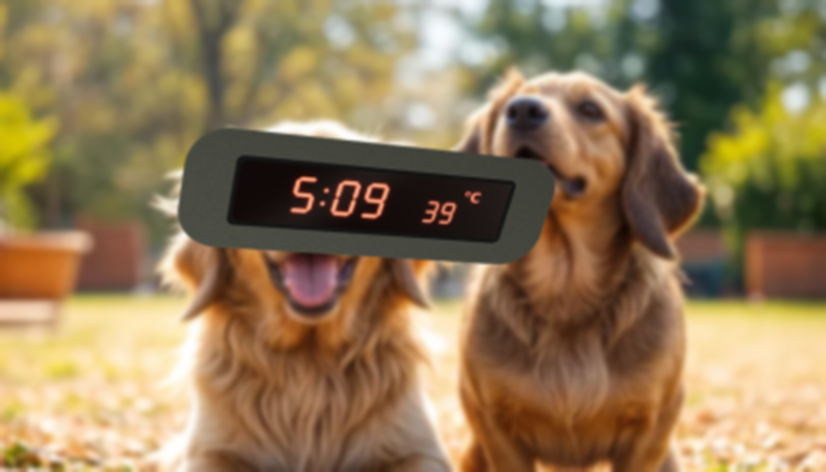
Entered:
5 h 09 min
